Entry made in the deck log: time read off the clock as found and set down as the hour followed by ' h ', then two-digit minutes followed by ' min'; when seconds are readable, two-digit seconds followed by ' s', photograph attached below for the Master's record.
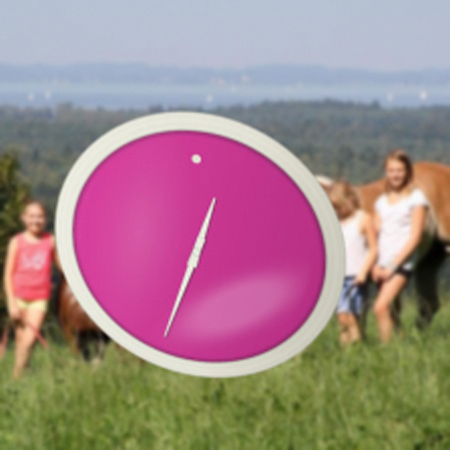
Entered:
12 h 33 min
